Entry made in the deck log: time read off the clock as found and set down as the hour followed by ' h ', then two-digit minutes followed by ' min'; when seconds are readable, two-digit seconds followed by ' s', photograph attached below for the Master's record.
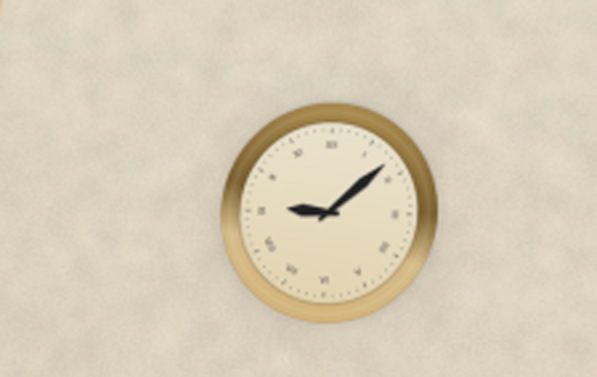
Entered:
9 h 08 min
